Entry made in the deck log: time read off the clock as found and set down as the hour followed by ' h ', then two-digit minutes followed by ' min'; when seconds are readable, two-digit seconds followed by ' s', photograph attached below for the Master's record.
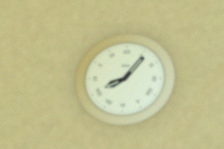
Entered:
8 h 06 min
